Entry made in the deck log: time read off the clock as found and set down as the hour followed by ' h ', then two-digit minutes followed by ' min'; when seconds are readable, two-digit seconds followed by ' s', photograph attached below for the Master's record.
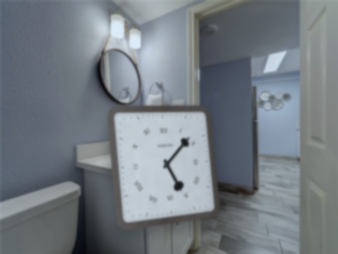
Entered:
5 h 08 min
